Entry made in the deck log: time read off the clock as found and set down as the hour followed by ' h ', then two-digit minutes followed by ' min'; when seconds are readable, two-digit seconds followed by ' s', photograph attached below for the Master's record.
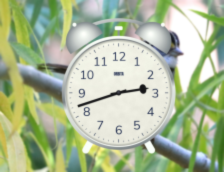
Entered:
2 h 42 min
